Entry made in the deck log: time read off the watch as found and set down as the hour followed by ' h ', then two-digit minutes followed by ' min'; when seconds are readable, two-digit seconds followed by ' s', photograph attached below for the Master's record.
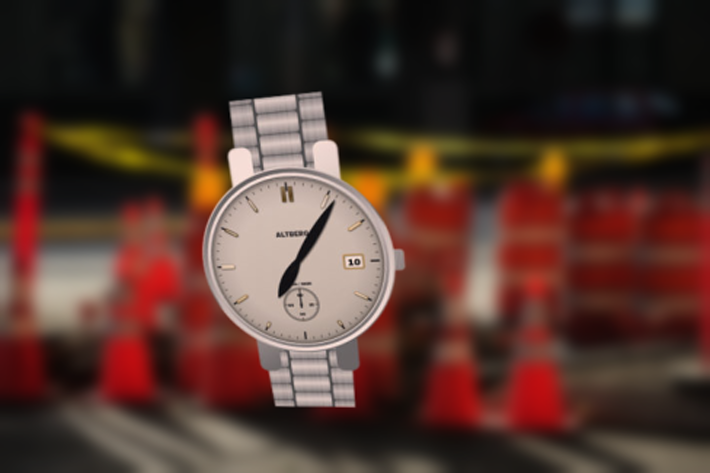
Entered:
7 h 06 min
